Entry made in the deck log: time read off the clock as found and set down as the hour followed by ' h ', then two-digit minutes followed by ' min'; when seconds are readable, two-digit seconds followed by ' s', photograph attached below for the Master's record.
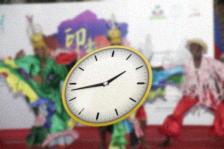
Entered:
1 h 43 min
